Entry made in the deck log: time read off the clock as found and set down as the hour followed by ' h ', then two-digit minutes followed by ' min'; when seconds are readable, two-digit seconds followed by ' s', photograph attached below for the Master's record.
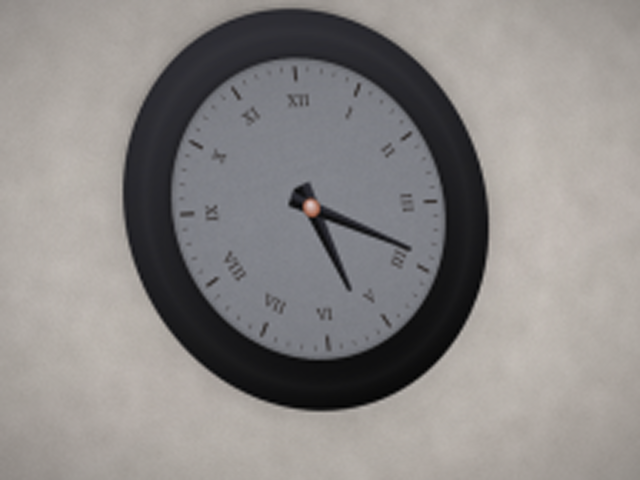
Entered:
5 h 19 min
